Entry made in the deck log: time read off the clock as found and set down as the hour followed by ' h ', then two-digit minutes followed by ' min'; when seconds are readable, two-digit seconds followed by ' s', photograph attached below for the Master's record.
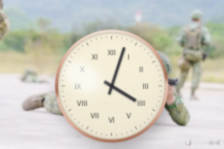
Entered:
4 h 03 min
